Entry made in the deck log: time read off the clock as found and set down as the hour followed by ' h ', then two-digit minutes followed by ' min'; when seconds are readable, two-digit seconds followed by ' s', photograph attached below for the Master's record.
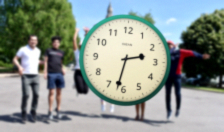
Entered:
2 h 32 min
